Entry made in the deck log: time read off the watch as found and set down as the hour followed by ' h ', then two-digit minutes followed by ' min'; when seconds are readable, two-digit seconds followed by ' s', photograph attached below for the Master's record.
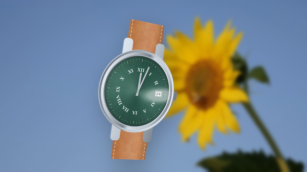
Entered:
12 h 03 min
